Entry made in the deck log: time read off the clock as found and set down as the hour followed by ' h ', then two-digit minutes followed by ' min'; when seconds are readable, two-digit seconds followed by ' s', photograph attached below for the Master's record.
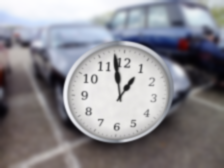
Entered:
12 h 58 min
